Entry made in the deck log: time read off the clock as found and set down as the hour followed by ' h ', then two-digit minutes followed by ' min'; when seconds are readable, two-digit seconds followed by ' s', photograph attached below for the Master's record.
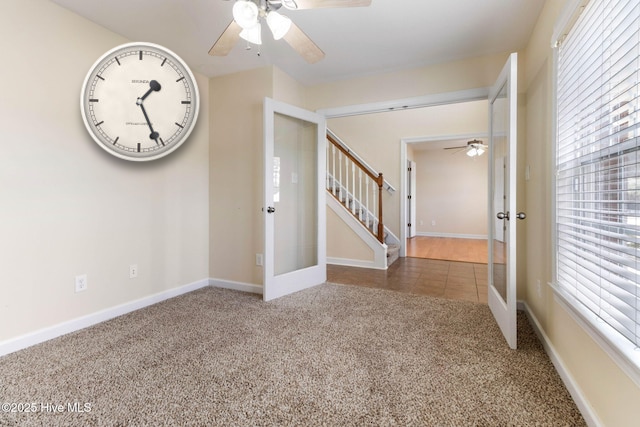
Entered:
1 h 26 min
